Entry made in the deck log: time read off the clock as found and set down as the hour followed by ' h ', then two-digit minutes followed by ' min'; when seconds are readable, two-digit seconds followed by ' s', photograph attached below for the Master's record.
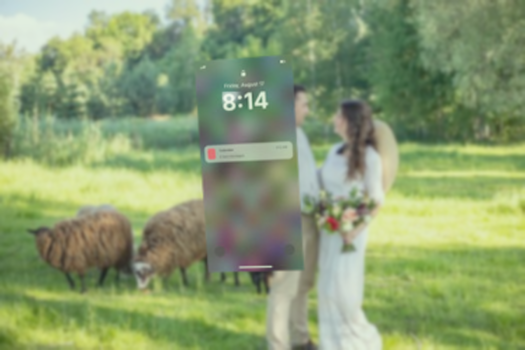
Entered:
8 h 14 min
